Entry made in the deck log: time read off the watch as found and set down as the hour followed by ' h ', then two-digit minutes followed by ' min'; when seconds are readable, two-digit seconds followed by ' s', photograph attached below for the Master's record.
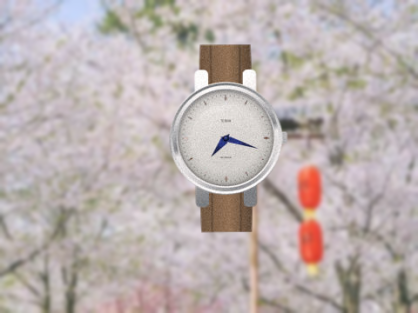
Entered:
7 h 18 min
